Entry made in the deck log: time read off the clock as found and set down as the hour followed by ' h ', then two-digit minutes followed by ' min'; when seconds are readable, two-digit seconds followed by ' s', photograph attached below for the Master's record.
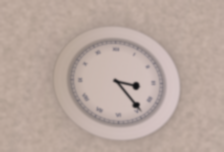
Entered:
3 h 24 min
